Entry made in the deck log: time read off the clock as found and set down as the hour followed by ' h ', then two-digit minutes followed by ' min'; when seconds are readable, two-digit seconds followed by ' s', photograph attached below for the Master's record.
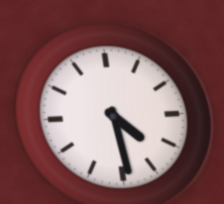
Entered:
4 h 29 min
